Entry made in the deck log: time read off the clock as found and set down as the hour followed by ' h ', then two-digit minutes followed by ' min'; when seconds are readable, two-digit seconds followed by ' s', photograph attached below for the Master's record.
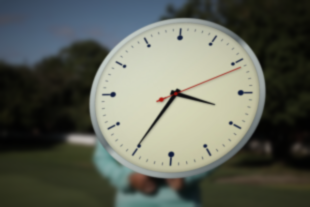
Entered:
3 h 35 min 11 s
